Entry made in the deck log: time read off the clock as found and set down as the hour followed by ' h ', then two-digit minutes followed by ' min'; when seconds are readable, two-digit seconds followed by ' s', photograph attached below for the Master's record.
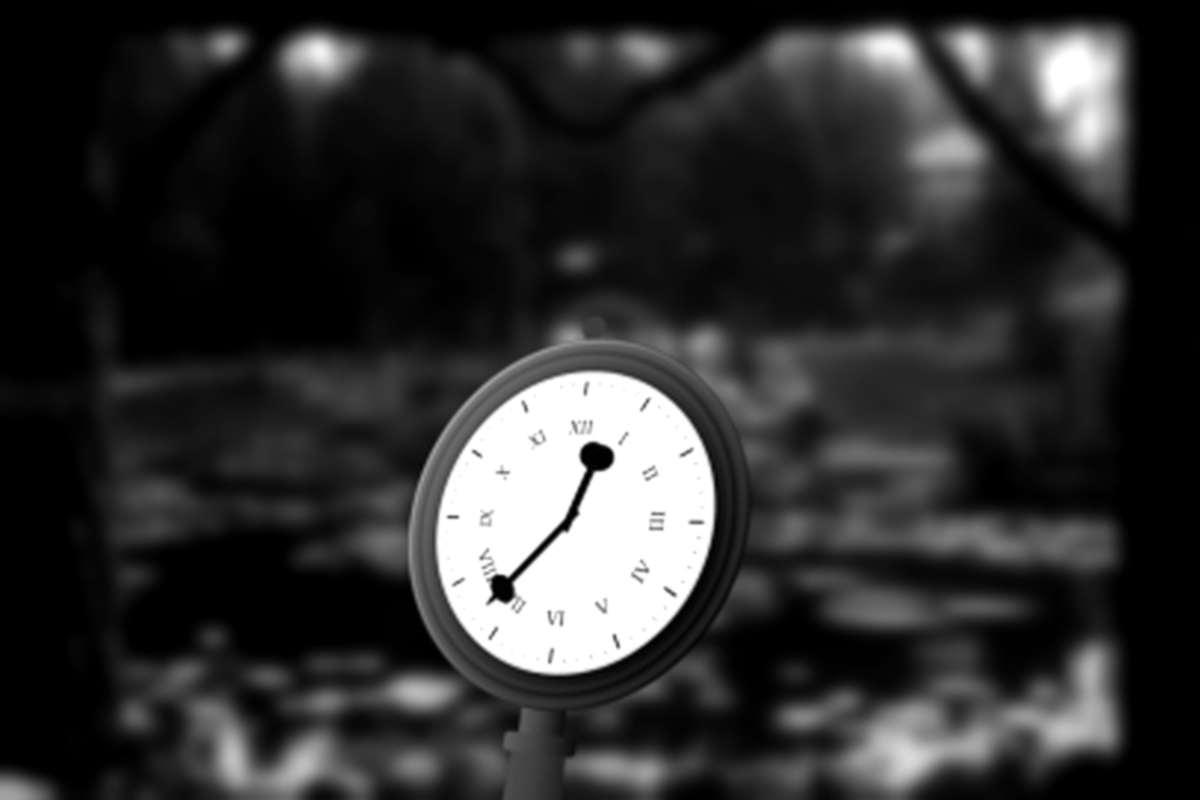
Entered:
12 h 37 min
